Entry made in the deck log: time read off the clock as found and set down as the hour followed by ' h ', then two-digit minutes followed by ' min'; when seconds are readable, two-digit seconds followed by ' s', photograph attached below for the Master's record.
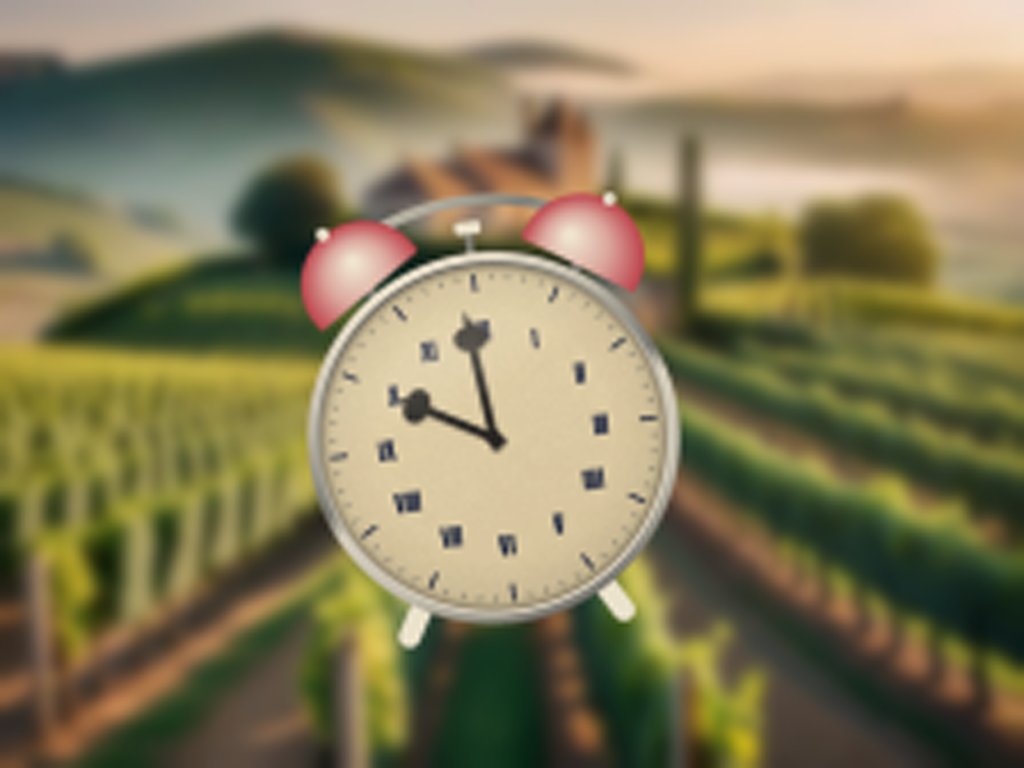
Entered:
9 h 59 min
